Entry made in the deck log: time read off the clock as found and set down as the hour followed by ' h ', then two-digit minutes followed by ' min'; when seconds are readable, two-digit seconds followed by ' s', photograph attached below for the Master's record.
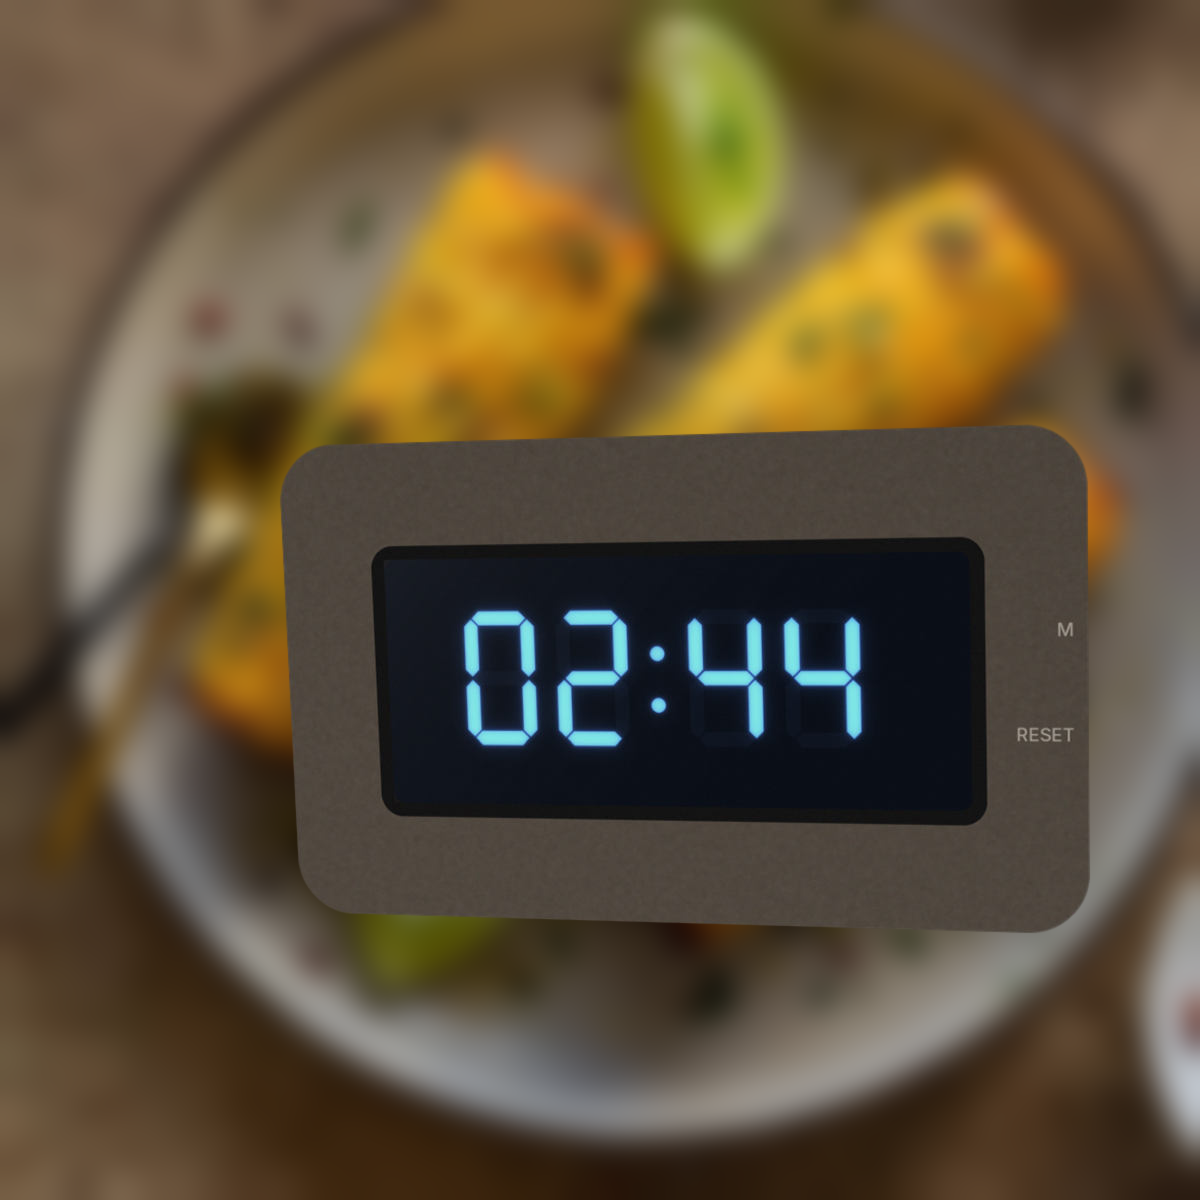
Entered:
2 h 44 min
